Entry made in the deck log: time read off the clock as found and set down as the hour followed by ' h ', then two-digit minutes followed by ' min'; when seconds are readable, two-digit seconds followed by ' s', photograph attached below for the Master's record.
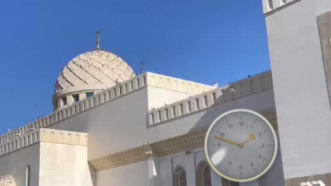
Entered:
1 h 48 min
